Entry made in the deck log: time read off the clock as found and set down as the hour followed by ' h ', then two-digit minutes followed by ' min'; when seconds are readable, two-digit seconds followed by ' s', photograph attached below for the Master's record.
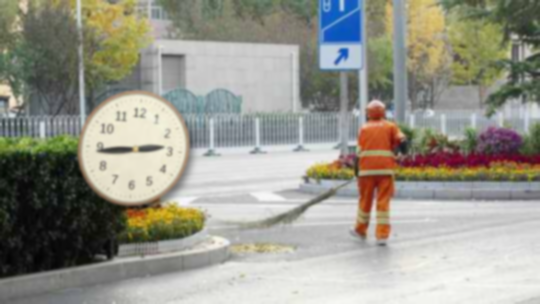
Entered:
2 h 44 min
